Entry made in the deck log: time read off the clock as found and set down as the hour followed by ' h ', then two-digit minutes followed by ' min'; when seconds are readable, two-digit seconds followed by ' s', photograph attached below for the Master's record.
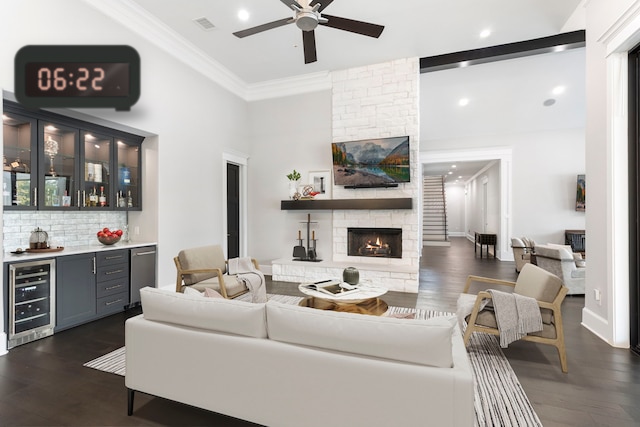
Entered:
6 h 22 min
